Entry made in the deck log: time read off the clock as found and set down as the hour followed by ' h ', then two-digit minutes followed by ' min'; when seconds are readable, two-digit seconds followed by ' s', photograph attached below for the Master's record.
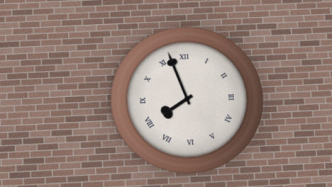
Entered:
7 h 57 min
